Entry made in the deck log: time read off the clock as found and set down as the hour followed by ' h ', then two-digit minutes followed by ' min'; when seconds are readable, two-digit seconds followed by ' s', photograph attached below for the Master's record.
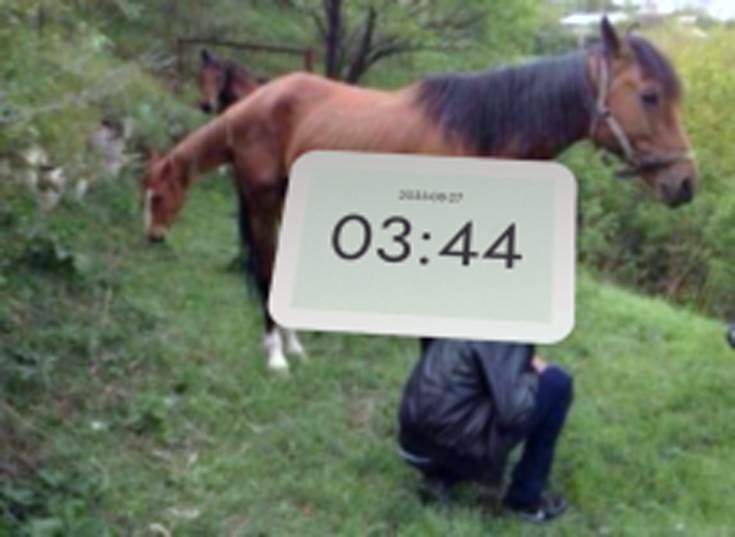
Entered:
3 h 44 min
